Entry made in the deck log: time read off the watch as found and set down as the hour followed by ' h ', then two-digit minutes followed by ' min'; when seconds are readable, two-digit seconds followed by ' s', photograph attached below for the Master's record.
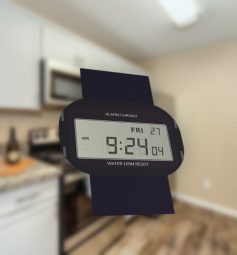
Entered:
9 h 24 min 04 s
